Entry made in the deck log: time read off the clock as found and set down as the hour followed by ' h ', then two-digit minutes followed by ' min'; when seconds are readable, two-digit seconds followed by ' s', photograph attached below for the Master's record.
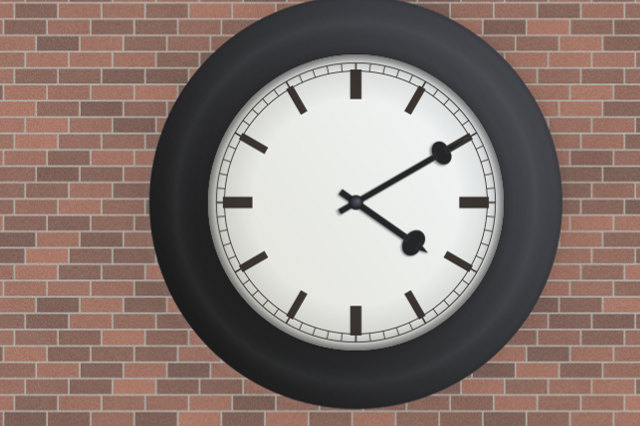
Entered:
4 h 10 min
